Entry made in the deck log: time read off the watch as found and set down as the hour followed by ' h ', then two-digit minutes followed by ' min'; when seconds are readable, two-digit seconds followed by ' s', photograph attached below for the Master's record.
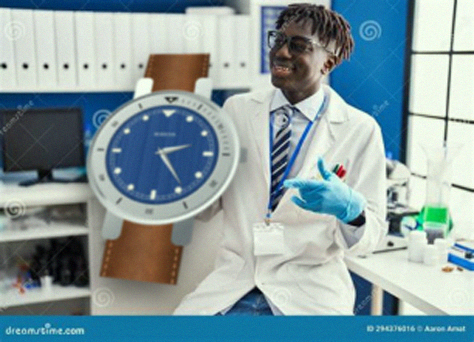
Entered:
2 h 24 min
